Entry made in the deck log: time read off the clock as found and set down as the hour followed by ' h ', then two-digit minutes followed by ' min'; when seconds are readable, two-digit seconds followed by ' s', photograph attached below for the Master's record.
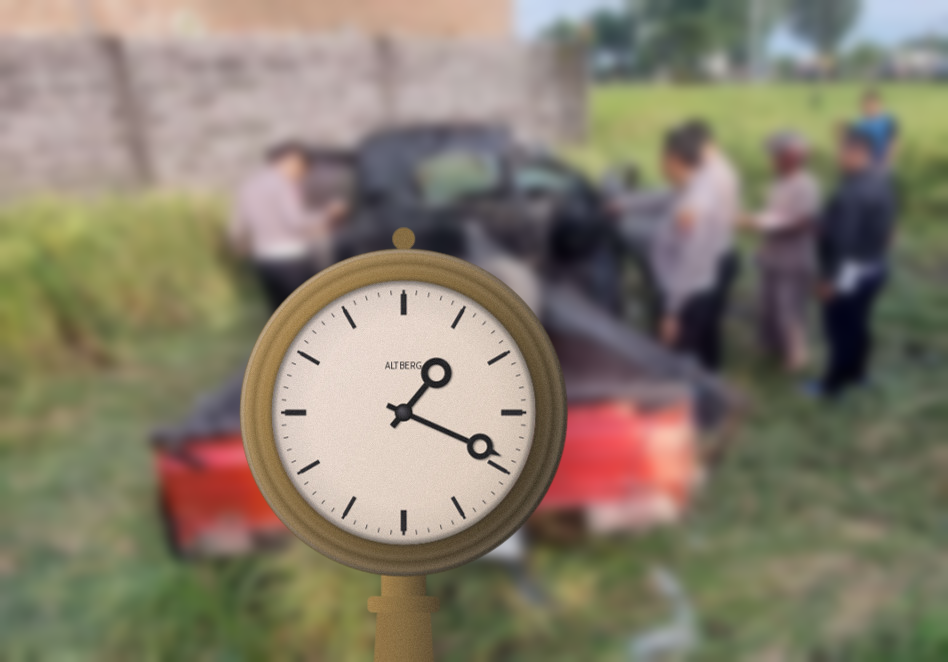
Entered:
1 h 19 min
